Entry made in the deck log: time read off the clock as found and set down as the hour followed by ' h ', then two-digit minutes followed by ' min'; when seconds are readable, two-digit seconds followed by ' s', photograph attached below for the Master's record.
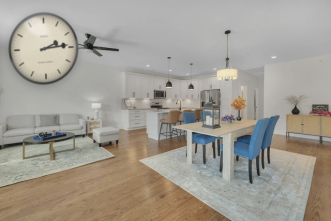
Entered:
2 h 14 min
